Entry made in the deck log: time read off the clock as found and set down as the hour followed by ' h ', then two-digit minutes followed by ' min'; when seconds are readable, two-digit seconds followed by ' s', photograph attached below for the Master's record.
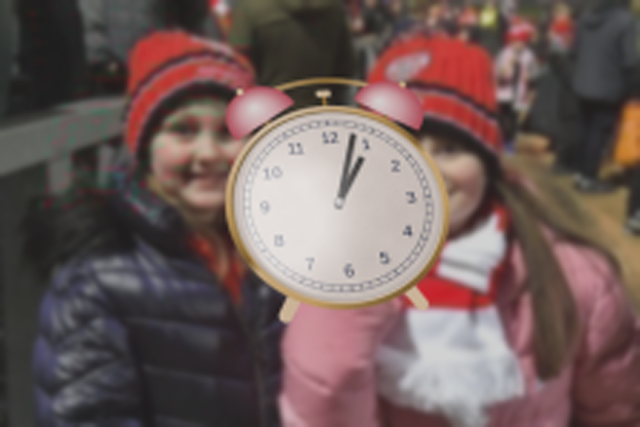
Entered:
1 h 03 min
